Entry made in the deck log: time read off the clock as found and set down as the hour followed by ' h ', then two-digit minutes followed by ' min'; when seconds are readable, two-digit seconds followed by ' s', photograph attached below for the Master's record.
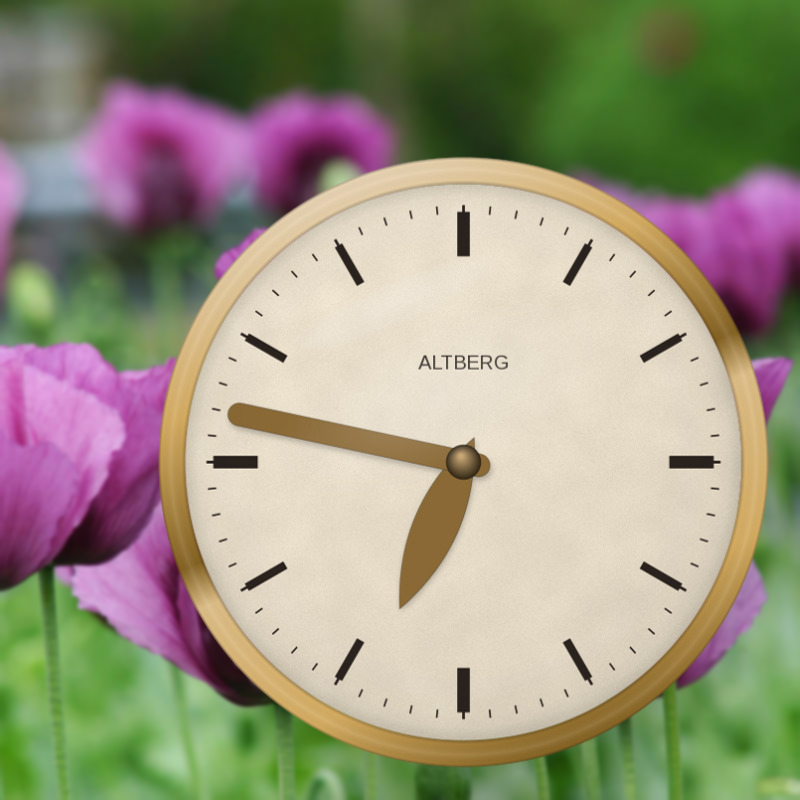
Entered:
6 h 47 min
